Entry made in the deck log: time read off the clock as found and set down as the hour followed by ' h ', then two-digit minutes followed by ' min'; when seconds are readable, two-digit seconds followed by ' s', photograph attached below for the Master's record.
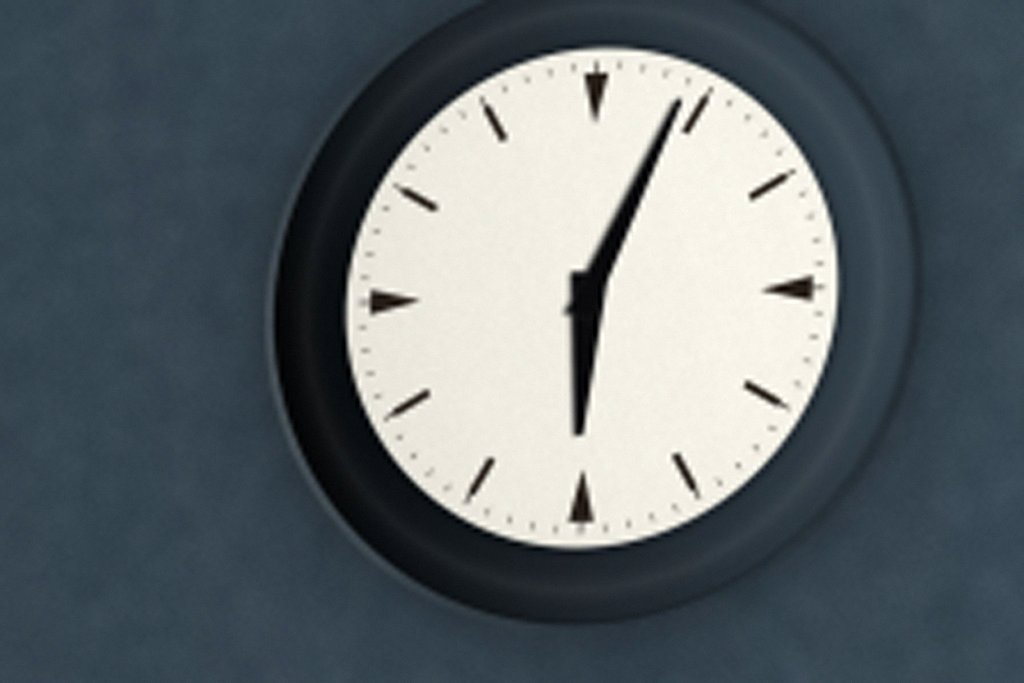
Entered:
6 h 04 min
